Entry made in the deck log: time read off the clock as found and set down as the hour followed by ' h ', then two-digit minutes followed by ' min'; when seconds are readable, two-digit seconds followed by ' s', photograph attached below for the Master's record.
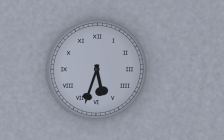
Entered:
5 h 33 min
